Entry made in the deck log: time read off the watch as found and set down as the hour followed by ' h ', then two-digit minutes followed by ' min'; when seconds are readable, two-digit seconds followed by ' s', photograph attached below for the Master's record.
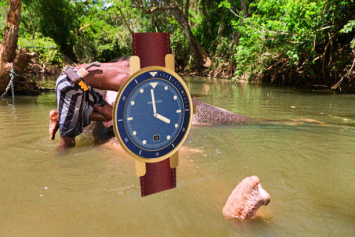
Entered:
3 h 59 min
